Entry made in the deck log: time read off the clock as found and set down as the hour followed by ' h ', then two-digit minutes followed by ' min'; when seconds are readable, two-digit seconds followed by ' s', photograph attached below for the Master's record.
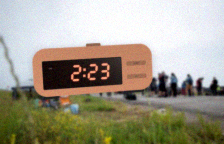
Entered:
2 h 23 min
